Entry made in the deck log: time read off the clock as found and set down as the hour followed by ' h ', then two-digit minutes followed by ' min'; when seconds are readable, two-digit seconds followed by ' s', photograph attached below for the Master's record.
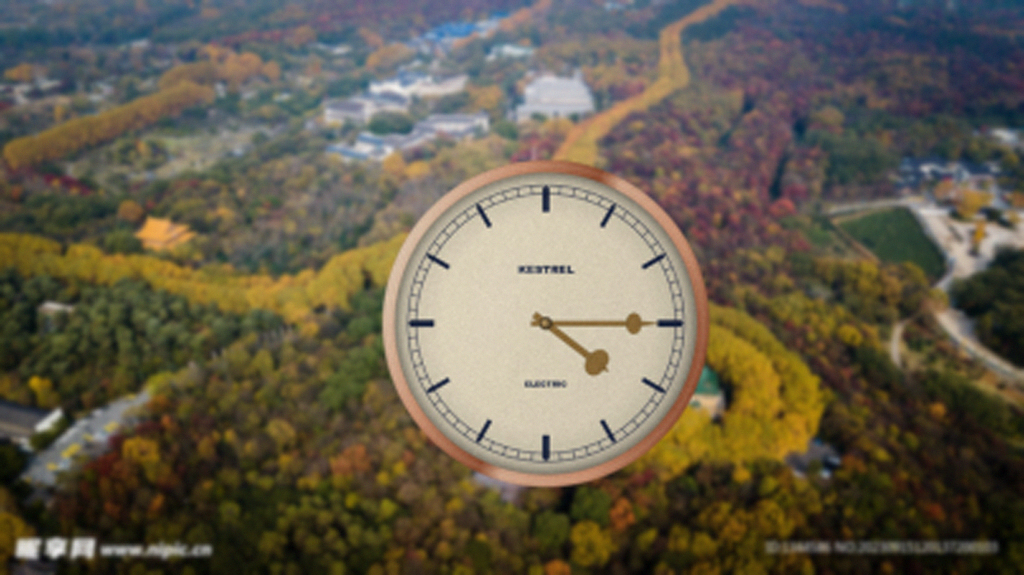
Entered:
4 h 15 min
